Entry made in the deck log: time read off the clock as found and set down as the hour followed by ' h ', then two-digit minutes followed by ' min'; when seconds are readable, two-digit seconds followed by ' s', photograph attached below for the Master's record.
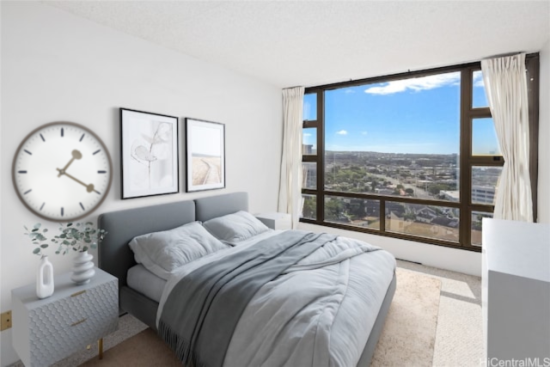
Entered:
1 h 20 min
